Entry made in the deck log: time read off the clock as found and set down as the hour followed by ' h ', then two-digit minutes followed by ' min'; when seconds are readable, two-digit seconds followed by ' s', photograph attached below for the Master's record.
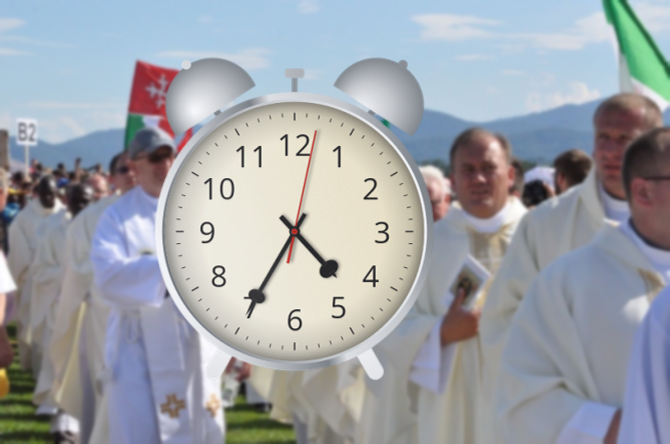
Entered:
4 h 35 min 02 s
